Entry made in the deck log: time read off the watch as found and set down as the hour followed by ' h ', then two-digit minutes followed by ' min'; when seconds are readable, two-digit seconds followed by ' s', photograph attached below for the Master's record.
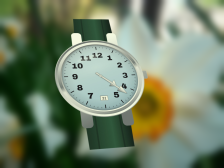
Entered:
4 h 22 min
